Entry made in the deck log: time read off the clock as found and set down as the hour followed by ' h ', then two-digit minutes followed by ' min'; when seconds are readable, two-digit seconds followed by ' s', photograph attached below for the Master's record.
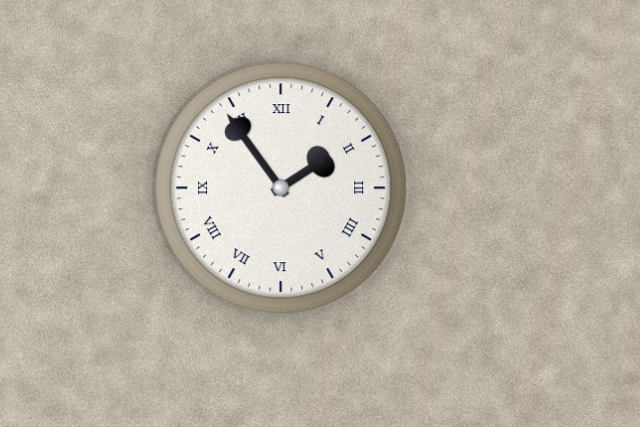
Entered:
1 h 54 min
